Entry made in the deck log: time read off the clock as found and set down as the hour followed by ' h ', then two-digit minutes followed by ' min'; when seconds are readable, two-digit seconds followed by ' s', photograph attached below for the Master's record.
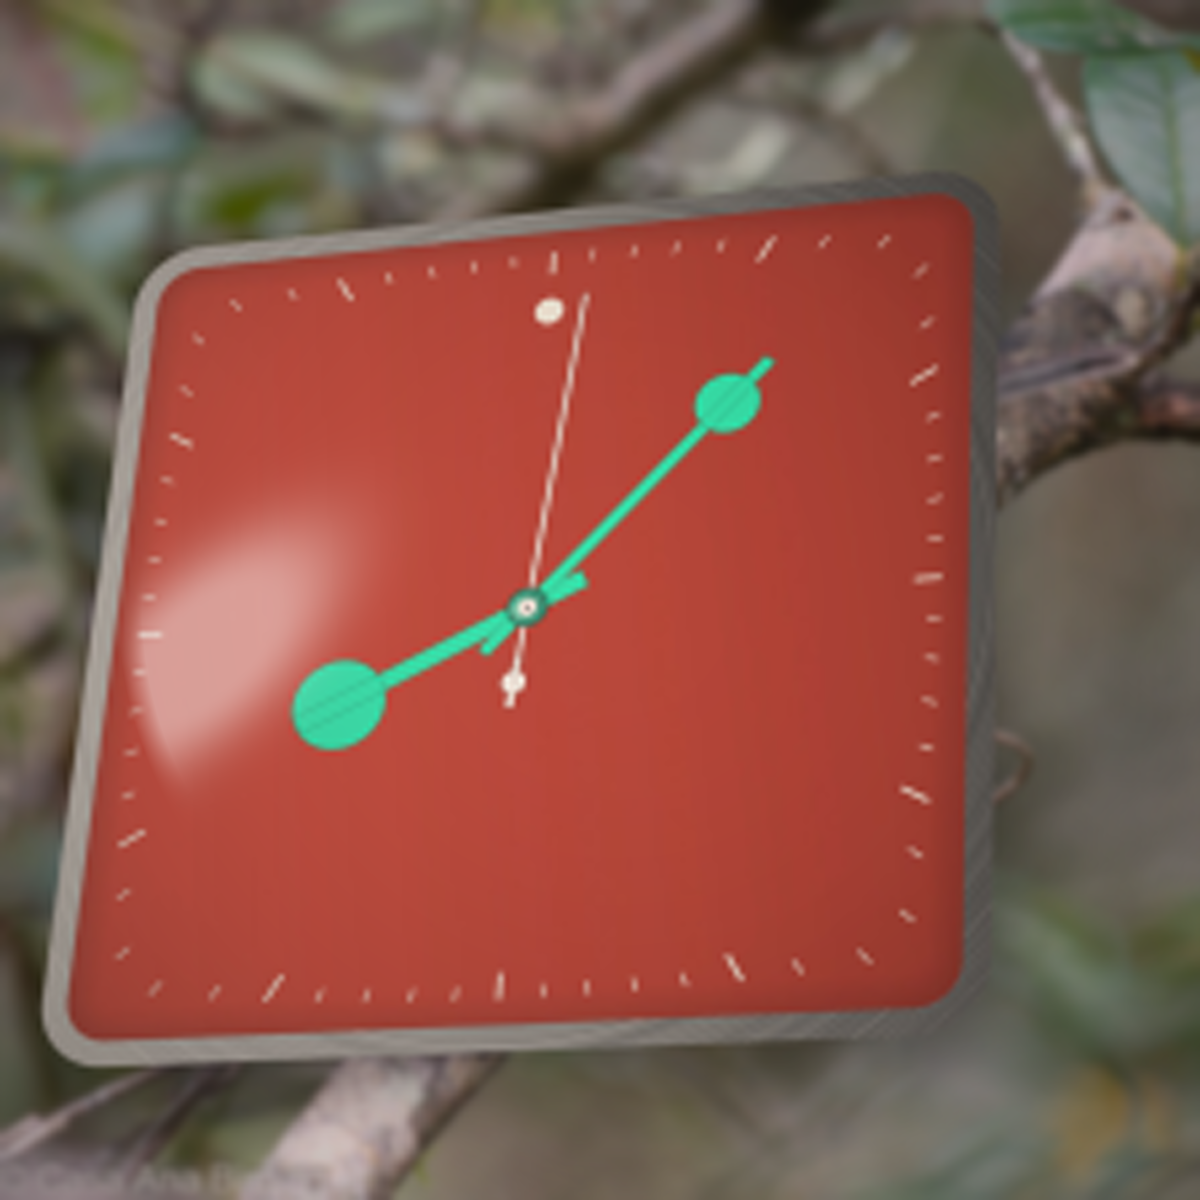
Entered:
8 h 07 min 01 s
